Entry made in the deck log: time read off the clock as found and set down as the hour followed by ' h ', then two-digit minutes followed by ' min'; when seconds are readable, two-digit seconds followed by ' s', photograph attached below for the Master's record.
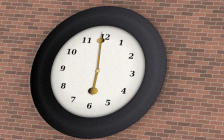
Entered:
5 h 59 min
